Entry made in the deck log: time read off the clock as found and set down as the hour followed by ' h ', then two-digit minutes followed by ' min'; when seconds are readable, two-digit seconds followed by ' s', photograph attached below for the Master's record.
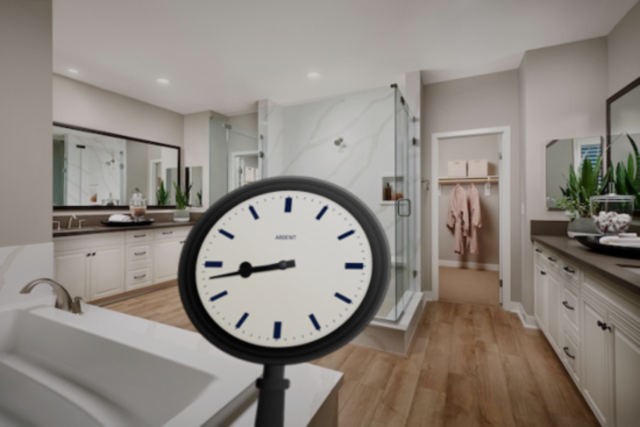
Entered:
8 h 43 min
